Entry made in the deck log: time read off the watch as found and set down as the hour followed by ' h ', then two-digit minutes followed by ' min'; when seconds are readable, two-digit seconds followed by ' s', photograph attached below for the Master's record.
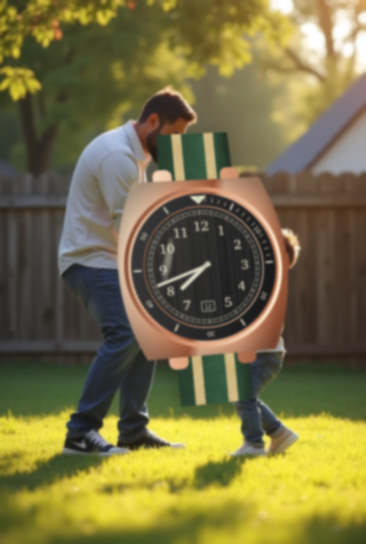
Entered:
7 h 42 min
